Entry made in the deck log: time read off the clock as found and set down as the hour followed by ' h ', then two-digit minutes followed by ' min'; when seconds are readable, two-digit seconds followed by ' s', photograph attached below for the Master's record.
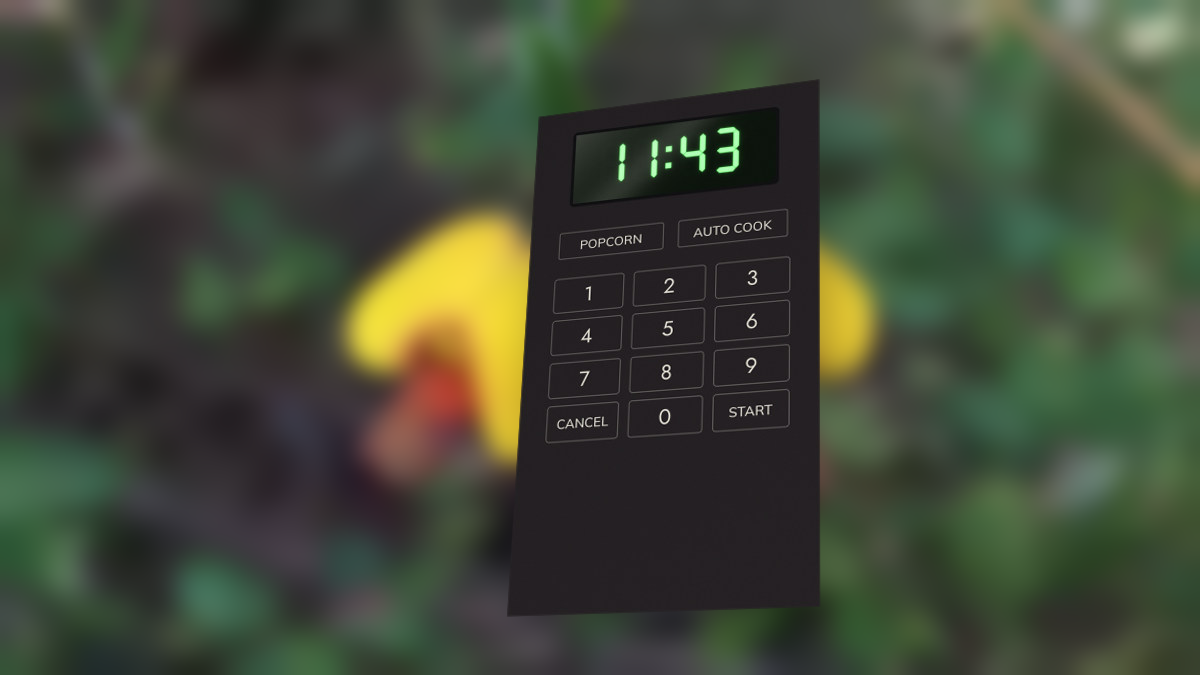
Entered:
11 h 43 min
